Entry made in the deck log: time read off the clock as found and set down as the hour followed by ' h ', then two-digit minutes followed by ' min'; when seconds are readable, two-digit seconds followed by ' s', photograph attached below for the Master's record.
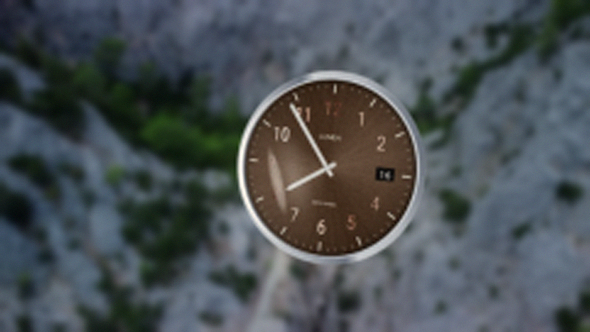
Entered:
7 h 54 min
